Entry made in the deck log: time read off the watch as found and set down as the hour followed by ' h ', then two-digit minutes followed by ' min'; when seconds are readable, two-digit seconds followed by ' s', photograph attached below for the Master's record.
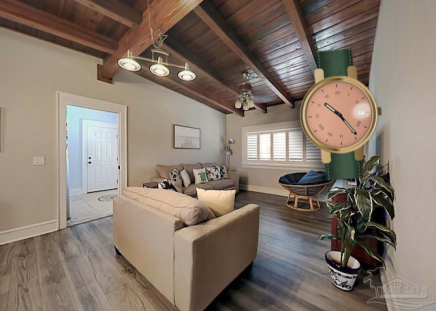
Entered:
10 h 24 min
